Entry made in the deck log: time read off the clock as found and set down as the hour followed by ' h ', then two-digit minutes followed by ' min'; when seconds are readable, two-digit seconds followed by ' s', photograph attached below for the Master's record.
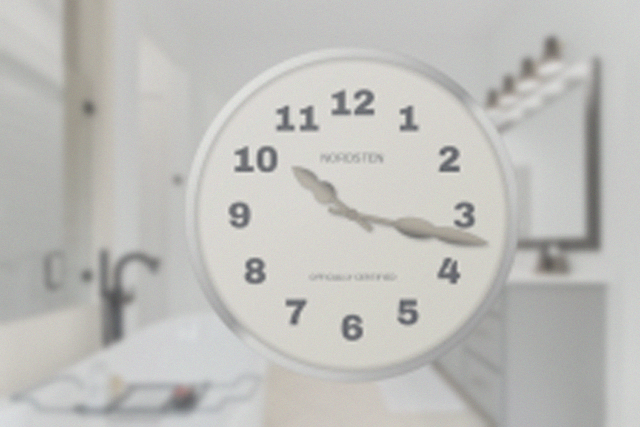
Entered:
10 h 17 min
